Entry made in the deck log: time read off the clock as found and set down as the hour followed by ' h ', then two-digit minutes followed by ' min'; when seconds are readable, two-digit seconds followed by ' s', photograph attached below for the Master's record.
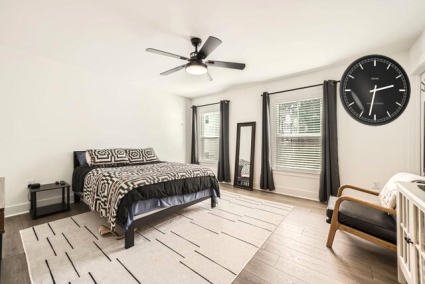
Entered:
2 h 32 min
